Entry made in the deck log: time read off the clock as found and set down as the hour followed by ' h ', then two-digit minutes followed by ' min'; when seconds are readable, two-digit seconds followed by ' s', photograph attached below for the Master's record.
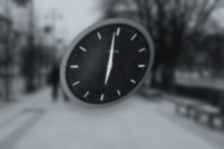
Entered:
5 h 59 min
